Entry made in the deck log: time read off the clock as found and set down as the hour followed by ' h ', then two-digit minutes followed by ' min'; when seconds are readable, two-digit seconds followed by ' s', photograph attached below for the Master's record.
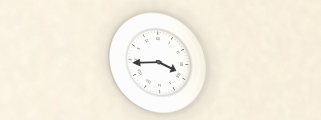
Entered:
3 h 44 min
